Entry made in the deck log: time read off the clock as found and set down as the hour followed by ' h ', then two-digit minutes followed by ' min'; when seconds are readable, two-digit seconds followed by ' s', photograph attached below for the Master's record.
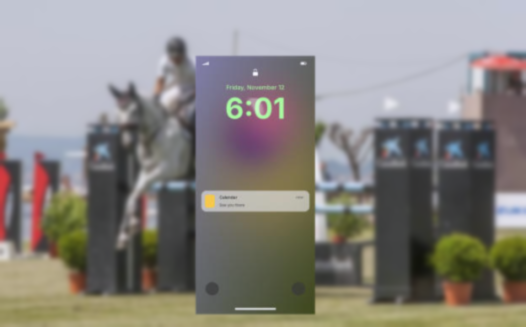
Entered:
6 h 01 min
